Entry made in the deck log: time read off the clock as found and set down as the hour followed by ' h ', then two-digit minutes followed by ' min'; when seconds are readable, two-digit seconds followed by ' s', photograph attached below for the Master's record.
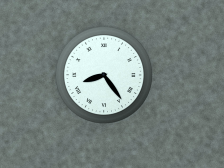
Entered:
8 h 24 min
